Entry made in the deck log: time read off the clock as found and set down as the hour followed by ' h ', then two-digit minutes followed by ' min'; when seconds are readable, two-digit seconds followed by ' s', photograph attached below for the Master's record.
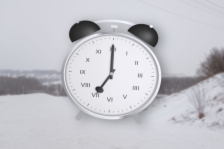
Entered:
7 h 00 min
